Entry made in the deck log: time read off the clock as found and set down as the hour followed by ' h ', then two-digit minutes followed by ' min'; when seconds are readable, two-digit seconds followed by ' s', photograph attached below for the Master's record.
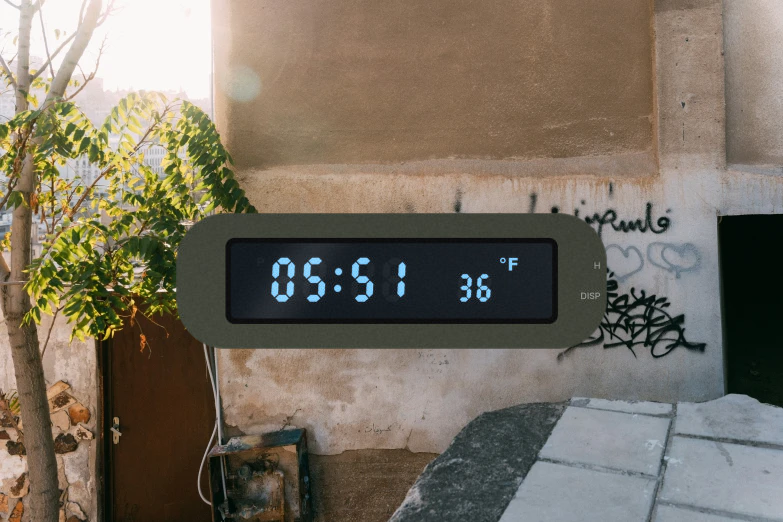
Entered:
5 h 51 min
